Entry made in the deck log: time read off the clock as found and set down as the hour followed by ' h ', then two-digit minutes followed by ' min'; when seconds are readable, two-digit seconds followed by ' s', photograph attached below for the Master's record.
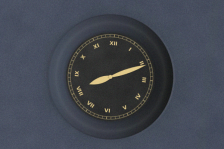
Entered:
8 h 11 min
